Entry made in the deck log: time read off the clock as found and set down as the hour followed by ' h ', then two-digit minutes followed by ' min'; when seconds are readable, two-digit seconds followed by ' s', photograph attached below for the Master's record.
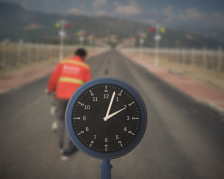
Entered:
2 h 03 min
